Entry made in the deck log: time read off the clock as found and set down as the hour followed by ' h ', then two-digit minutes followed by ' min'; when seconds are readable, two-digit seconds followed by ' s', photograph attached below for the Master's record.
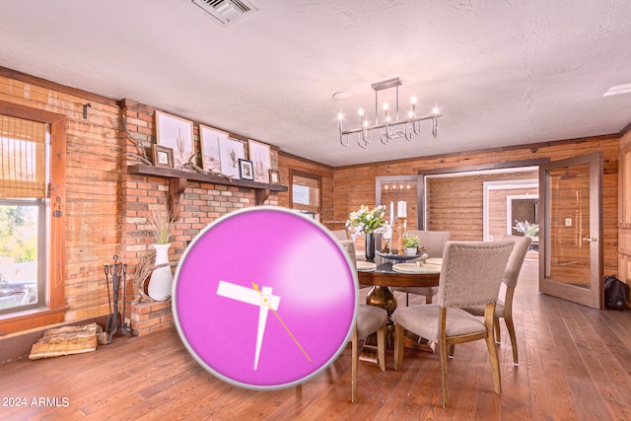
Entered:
9 h 31 min 24 s
